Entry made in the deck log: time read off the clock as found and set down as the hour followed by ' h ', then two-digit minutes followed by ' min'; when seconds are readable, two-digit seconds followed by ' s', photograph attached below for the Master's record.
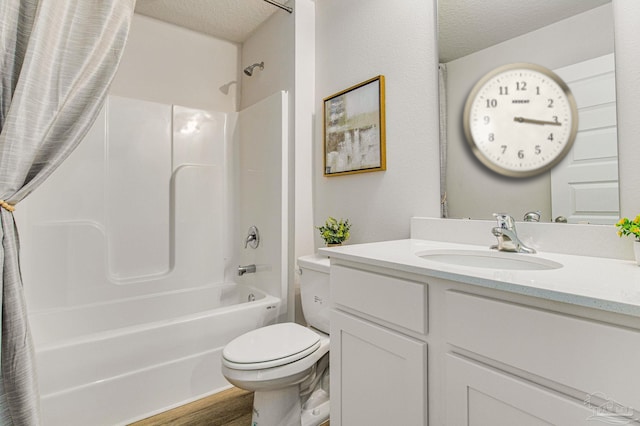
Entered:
3 h 16 min
